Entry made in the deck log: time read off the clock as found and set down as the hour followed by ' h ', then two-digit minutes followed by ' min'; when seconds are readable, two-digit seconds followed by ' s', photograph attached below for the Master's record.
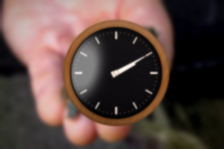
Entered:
2 h 10 min
